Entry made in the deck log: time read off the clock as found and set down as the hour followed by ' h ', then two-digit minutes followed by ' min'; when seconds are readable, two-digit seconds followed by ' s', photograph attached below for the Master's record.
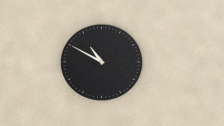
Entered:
10 h 50 min
